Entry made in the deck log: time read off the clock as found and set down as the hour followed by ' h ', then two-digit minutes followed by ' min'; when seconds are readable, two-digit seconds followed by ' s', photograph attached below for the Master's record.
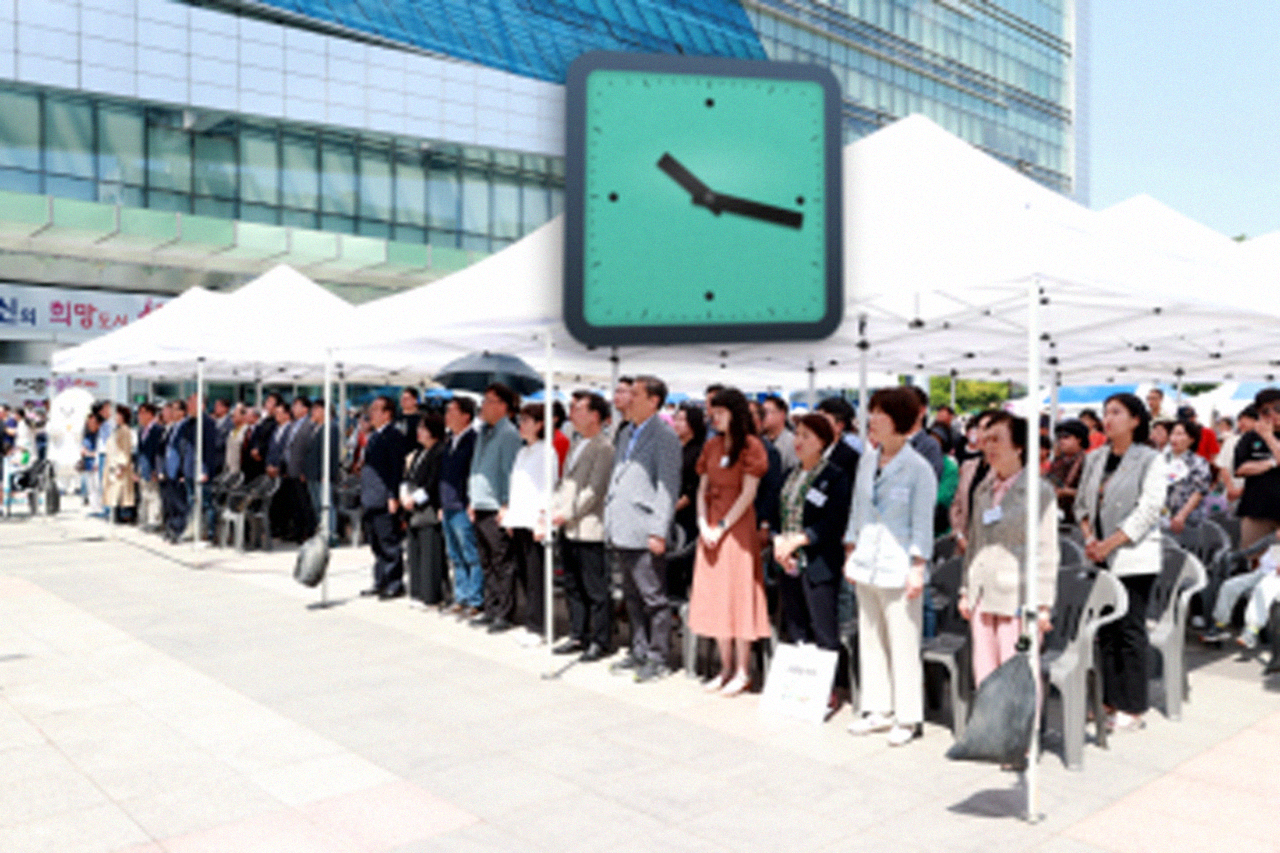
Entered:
10 h 17 min
